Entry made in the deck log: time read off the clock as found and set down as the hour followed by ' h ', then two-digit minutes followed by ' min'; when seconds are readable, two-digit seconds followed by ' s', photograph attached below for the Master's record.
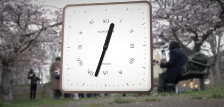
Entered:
12 h 33 min
